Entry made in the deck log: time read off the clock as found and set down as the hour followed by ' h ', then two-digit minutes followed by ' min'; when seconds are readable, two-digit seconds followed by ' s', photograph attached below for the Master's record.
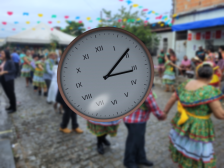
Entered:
3 h 09 min
